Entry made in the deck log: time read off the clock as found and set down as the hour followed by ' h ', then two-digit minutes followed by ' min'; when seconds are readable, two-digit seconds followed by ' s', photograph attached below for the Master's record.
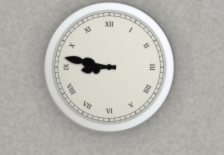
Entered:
8 h 47 min
